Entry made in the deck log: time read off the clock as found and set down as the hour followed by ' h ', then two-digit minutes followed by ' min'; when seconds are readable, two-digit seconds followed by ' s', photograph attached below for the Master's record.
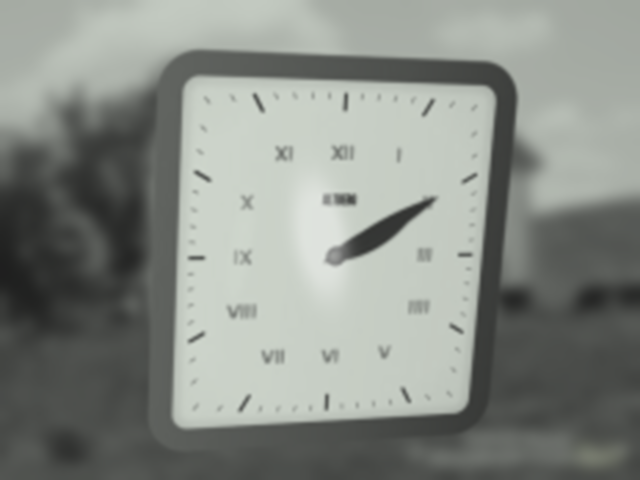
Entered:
2 h 10 min
